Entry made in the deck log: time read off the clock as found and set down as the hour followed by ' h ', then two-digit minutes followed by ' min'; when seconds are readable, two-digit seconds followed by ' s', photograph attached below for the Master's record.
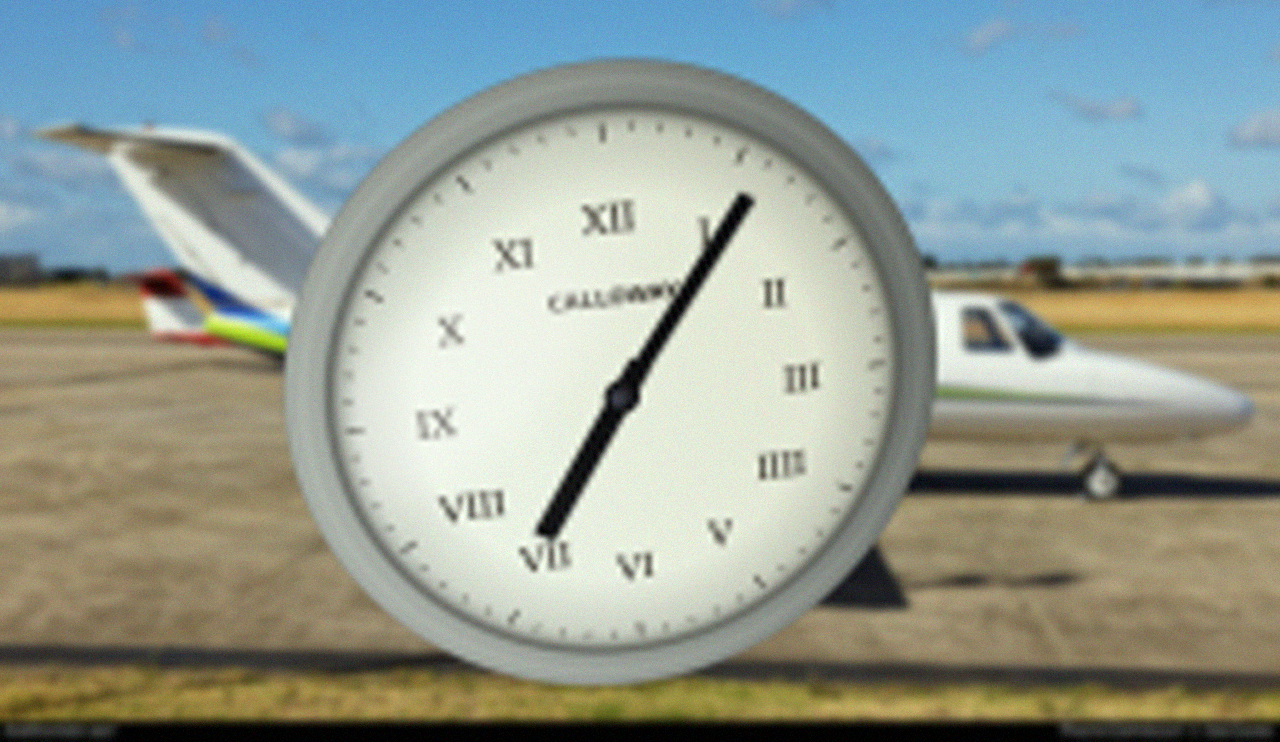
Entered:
7 h 06 min
